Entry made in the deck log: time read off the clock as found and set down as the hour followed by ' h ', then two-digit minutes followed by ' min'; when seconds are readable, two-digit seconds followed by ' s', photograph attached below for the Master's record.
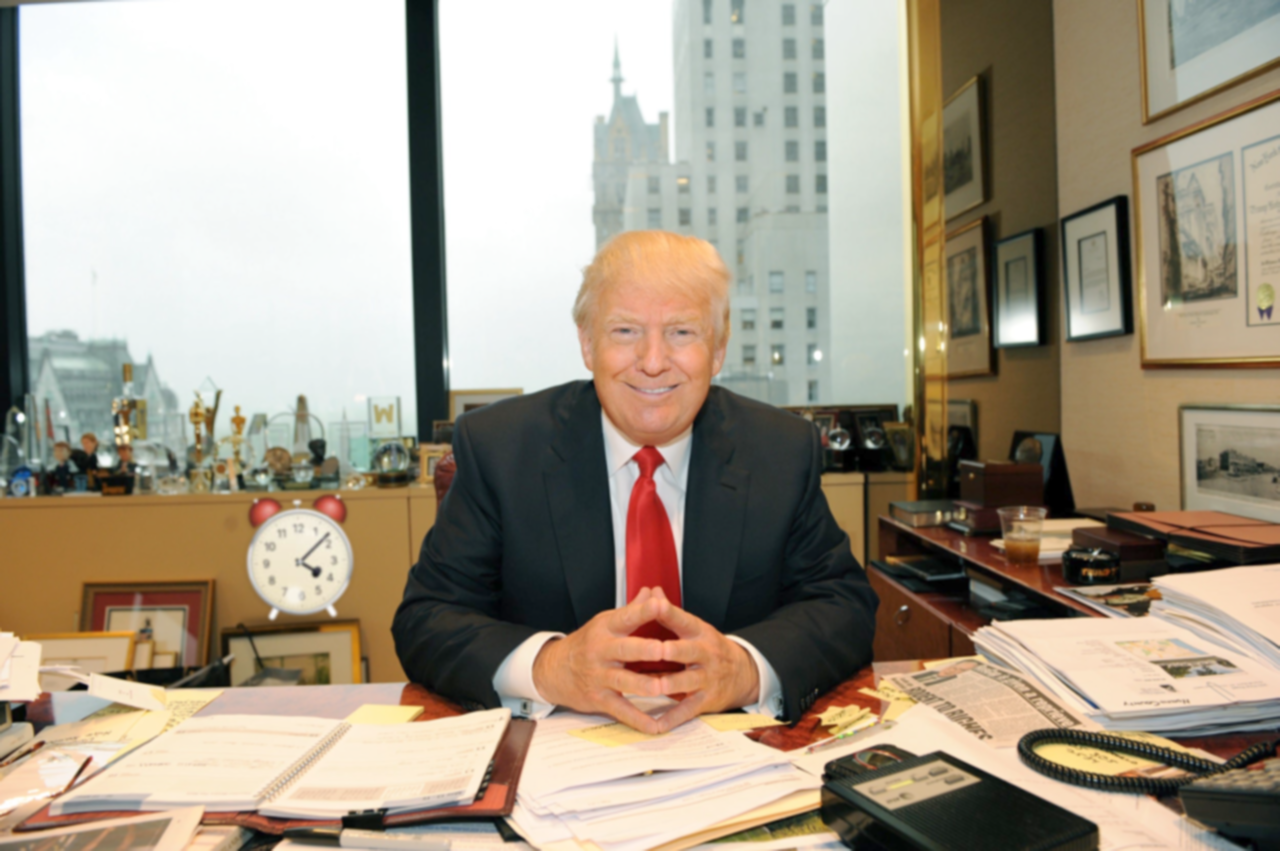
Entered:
4 h 08 min
